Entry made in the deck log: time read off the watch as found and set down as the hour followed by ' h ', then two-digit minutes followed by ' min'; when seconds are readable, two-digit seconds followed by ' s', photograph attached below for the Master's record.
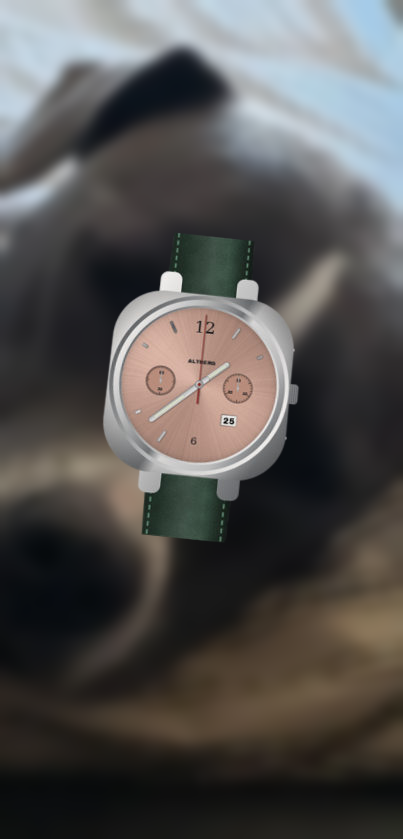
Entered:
1 h 38 min
